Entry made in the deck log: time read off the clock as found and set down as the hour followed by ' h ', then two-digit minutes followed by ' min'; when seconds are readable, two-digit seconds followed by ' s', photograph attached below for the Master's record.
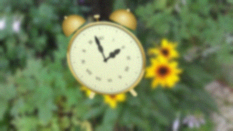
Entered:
1 h 58 min
